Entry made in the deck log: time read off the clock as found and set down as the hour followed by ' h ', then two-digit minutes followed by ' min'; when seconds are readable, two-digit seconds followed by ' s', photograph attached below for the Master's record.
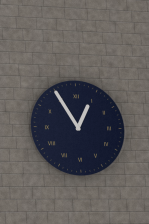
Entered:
12 h 55 min
